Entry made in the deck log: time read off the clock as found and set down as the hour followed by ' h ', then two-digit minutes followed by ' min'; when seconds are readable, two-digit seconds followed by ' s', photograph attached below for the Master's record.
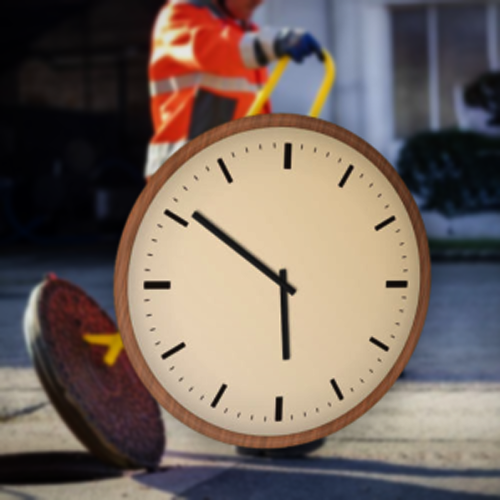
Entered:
5 h 51 min
